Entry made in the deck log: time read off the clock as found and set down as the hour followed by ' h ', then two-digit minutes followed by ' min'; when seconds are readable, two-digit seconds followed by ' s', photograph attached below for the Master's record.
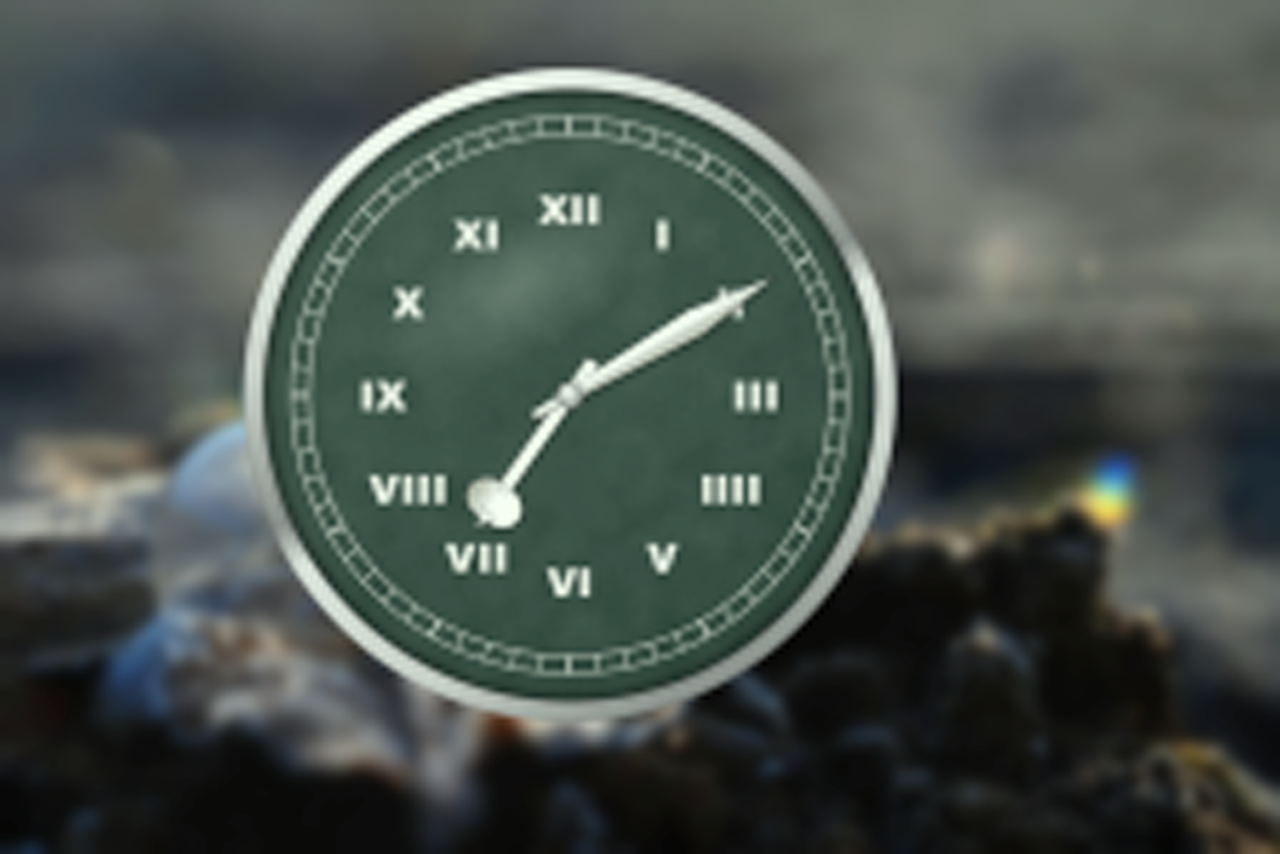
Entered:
7 h 10 min
